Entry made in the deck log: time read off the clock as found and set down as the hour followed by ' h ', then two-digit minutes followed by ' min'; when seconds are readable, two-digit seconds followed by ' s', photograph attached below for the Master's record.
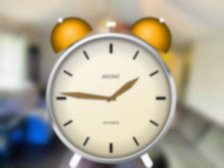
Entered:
1 h 46 min
